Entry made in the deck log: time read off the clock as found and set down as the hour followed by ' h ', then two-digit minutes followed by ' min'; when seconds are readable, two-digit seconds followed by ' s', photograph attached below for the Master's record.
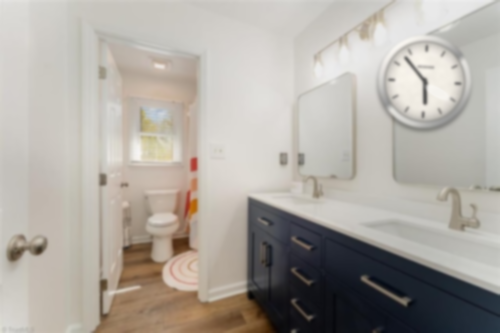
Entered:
5 h 53 min
